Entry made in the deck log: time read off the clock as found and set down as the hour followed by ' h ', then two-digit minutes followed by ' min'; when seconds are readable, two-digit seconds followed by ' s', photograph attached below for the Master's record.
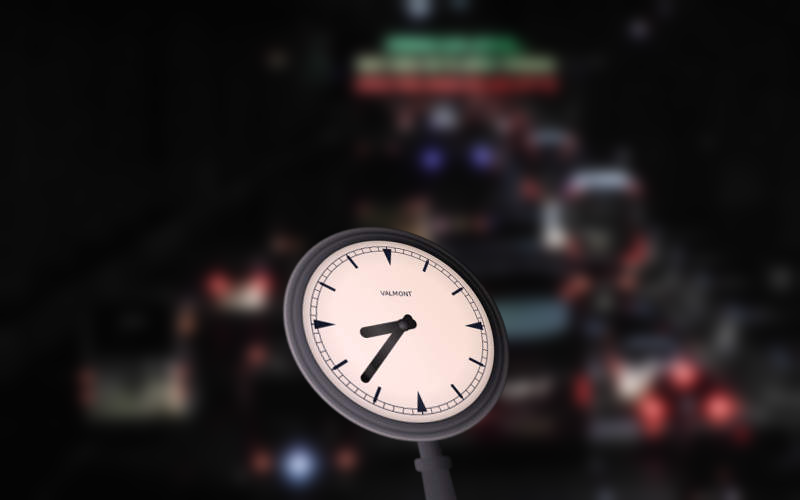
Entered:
8 h 37 min
